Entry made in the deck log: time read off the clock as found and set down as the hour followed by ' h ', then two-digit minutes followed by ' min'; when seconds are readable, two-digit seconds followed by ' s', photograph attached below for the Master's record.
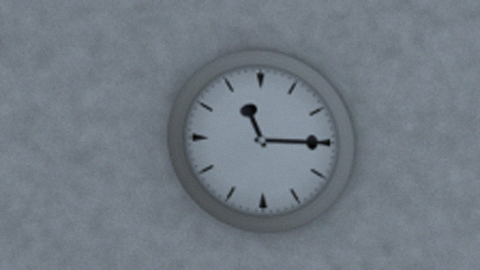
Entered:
11 h 15 min
